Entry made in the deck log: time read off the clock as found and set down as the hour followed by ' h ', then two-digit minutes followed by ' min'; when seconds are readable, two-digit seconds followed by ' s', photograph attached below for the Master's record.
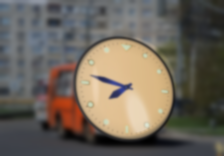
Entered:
7 h 47 min
